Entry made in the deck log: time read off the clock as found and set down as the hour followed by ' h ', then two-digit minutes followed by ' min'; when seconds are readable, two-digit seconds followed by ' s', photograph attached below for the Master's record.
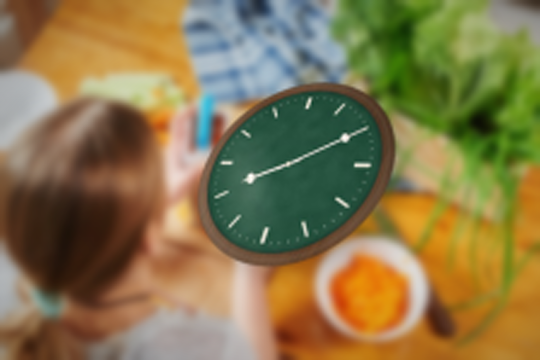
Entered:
8 h 10 min
